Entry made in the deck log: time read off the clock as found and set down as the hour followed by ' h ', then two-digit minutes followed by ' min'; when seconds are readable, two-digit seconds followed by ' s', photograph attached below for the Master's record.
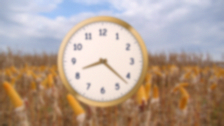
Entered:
8 h 22 min
